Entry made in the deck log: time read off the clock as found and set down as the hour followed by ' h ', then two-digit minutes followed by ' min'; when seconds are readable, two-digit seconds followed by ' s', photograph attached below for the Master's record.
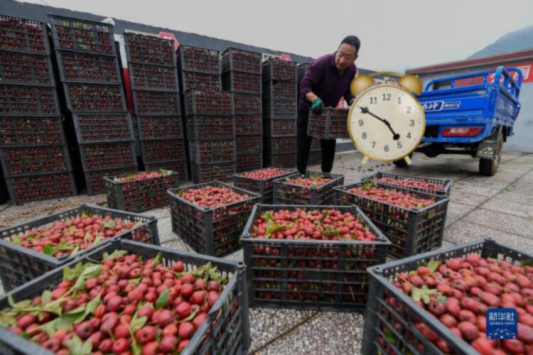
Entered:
4 h 50 min
